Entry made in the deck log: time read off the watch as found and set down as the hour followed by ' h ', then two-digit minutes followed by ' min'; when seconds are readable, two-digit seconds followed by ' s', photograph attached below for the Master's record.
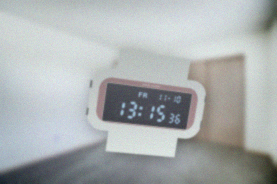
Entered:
13 h 15 min 36 s
